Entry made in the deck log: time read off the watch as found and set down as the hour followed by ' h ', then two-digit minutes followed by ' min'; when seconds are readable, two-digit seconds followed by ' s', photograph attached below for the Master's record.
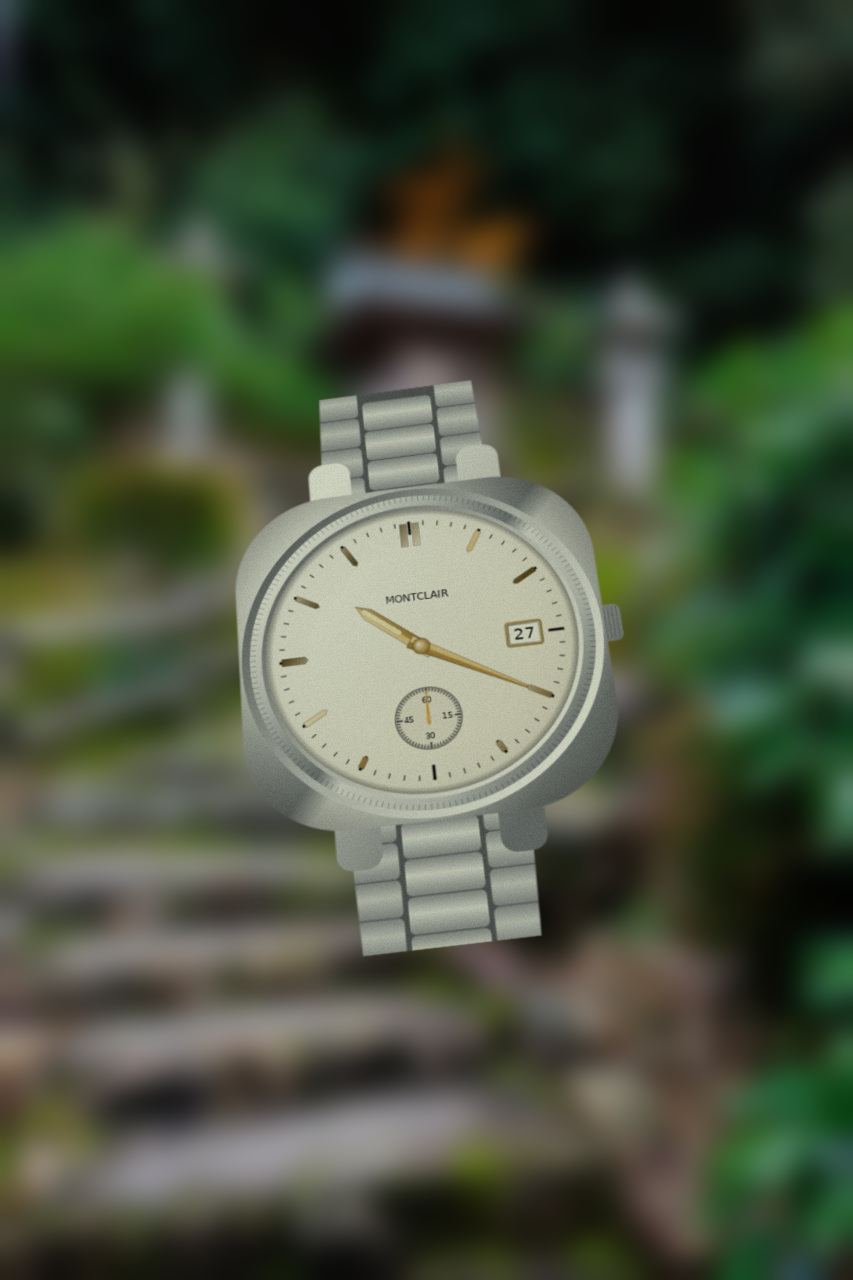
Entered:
10 h 20 min
